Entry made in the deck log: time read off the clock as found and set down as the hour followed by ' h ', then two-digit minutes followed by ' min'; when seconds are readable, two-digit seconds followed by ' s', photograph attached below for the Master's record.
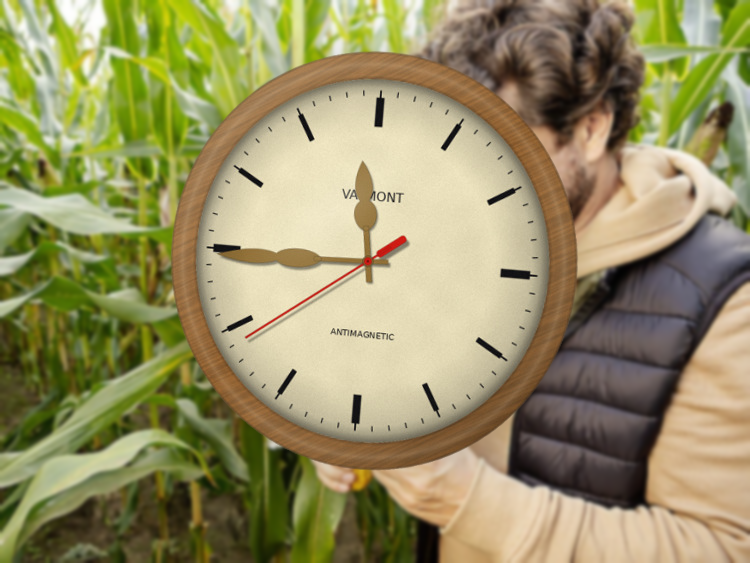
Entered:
11 h 44 min 39 s
